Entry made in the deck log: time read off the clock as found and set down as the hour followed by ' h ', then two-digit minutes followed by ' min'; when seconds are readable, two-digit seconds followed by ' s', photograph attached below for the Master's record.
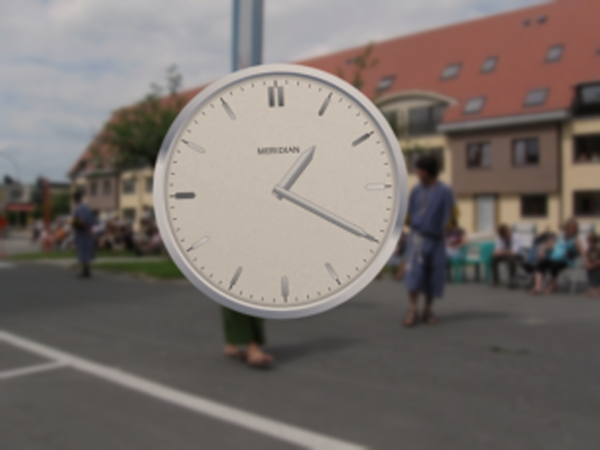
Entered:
1 h 20 min
